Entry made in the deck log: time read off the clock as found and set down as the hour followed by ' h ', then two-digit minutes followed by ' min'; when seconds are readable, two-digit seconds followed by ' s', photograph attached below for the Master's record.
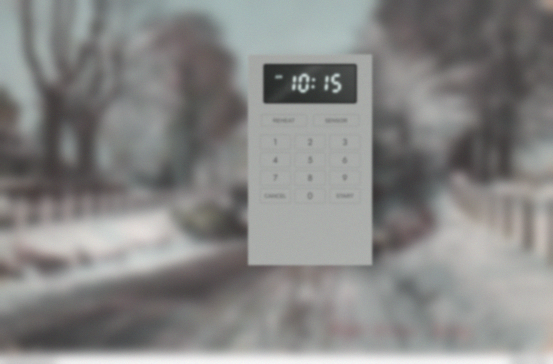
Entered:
10 h 15 min
